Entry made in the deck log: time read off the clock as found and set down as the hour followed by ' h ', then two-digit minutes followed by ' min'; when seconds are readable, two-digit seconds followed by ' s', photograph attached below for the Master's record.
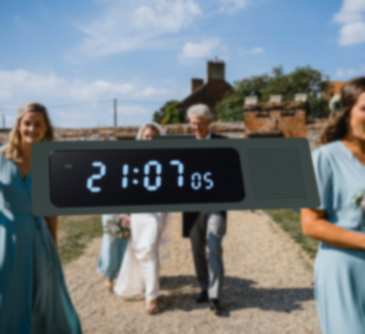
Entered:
21 h 07 min 05 s
